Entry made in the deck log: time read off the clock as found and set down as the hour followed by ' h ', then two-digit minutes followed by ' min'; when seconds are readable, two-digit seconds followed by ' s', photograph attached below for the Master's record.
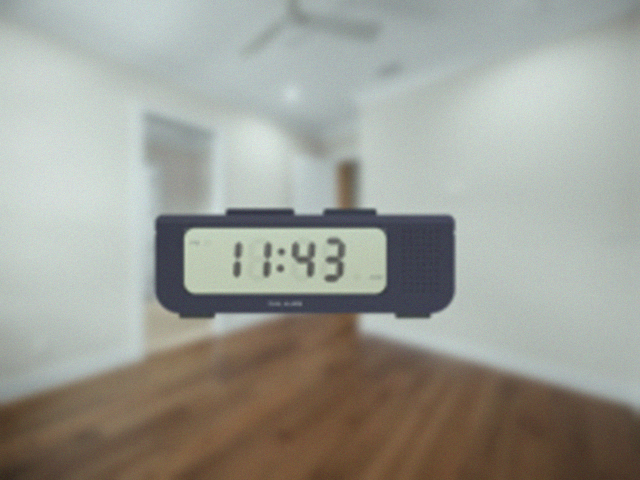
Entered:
11 h 43 min
